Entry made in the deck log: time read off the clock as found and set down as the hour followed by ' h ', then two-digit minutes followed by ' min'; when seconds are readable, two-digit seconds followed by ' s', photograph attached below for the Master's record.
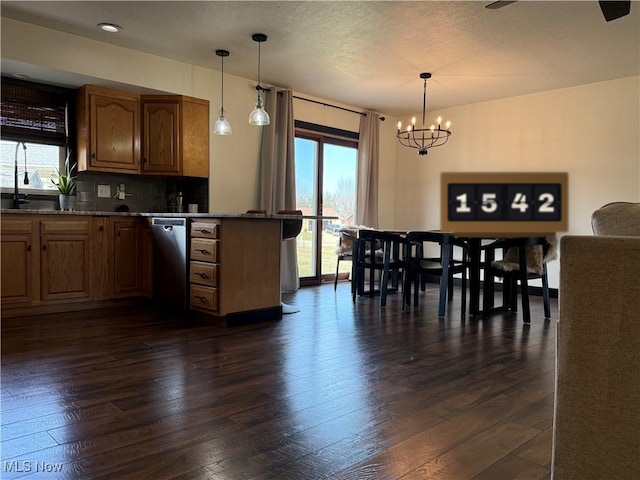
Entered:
15 h 42 min
